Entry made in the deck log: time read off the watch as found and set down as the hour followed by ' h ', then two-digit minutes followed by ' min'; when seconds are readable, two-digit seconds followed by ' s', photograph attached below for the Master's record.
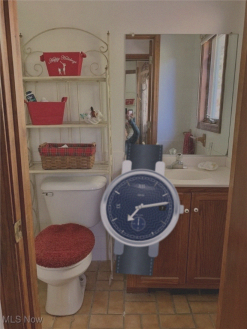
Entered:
7 h 13 min
